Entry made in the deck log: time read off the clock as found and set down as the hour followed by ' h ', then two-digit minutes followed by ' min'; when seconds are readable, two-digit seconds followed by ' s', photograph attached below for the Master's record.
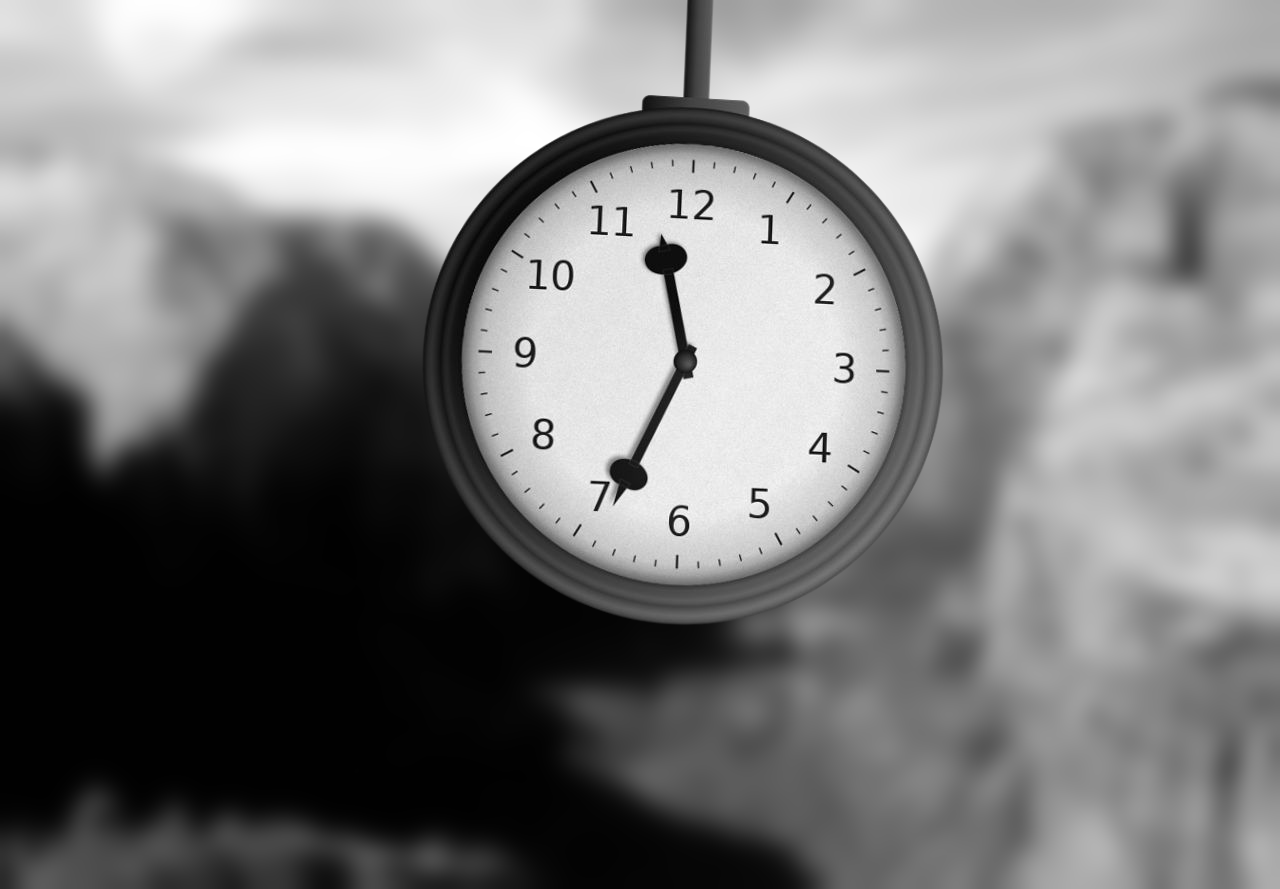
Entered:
11 h 34 min
